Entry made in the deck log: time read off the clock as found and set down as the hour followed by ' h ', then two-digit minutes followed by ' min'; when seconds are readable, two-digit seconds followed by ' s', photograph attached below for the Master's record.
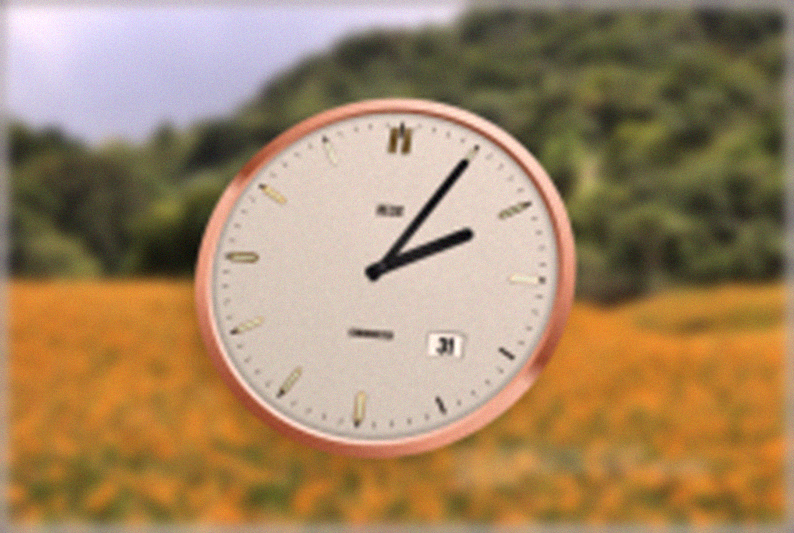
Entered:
2 h 05 min
